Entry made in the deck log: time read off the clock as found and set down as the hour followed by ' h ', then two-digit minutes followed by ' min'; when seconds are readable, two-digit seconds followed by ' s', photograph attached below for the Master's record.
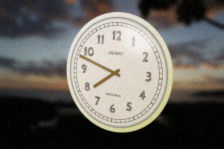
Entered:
7 h 48 min
